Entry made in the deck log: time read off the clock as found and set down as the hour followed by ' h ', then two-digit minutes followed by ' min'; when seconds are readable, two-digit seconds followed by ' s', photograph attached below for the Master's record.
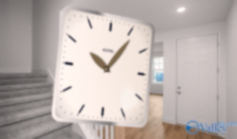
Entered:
10 h 06 min
